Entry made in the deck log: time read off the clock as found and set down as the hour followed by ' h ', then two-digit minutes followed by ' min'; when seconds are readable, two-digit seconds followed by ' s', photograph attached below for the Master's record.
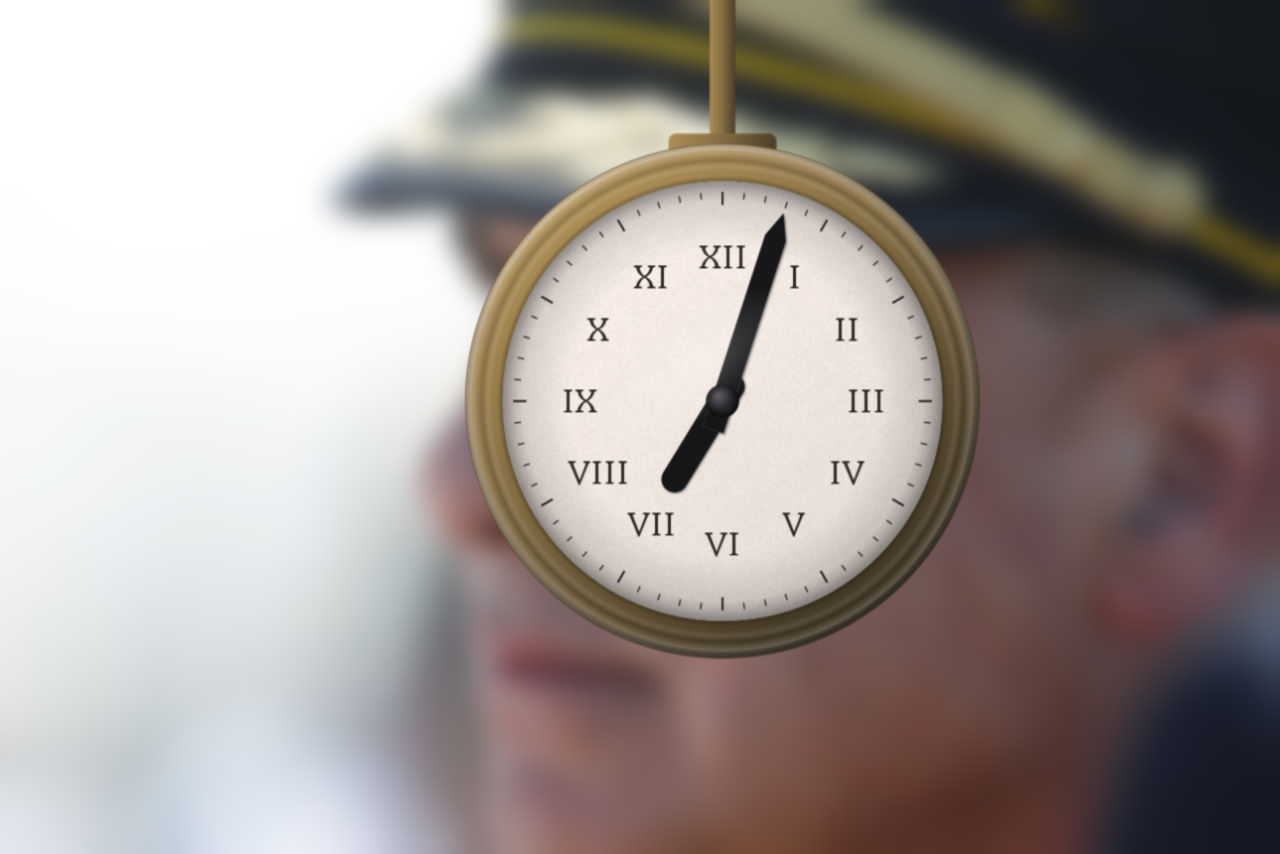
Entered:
7 h 03 min
